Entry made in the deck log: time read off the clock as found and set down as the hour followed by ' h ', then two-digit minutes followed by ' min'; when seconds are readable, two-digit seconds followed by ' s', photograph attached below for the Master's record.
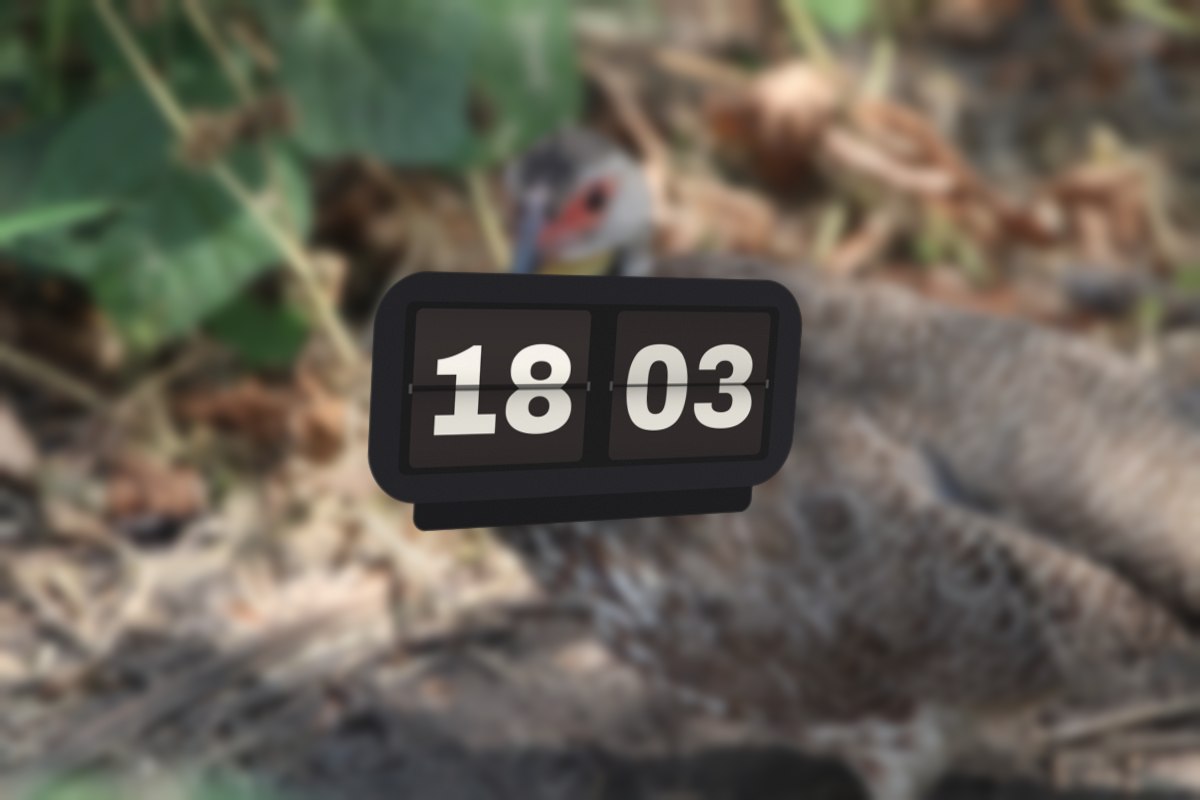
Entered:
18 h 03 min
